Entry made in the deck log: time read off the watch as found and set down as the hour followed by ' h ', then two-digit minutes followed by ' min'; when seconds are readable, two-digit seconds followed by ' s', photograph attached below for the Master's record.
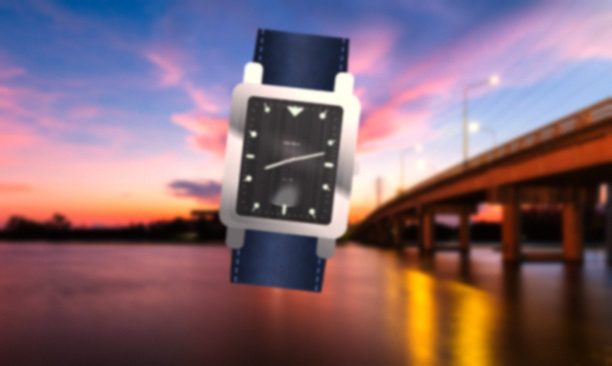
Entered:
8 h 12 min
